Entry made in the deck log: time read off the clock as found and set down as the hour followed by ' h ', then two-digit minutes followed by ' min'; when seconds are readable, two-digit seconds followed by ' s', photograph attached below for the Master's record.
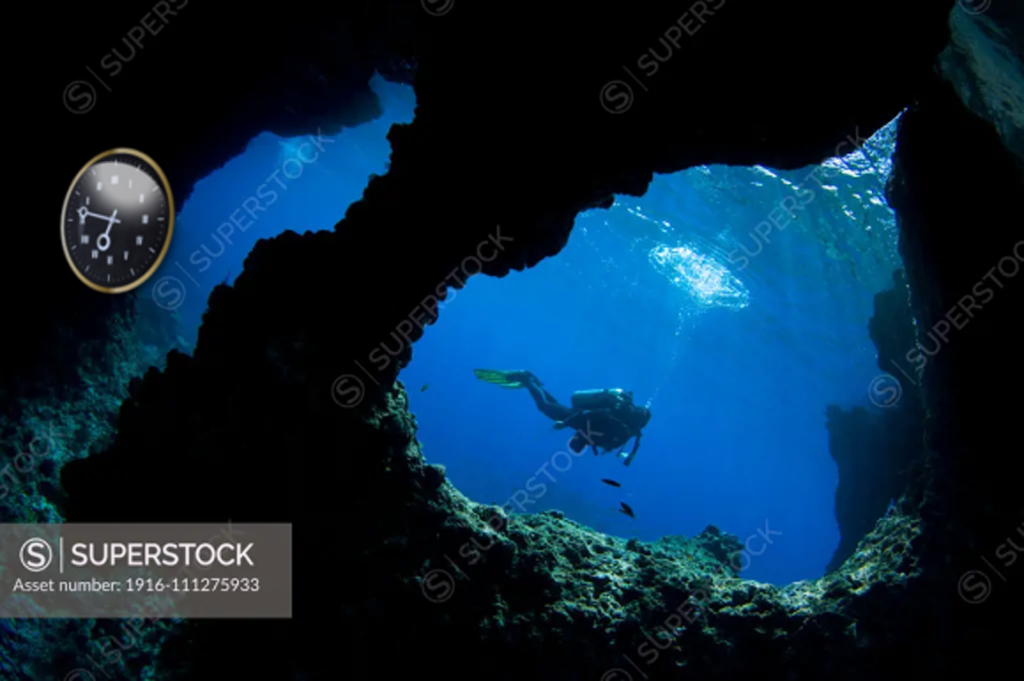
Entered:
6 h 47 min
